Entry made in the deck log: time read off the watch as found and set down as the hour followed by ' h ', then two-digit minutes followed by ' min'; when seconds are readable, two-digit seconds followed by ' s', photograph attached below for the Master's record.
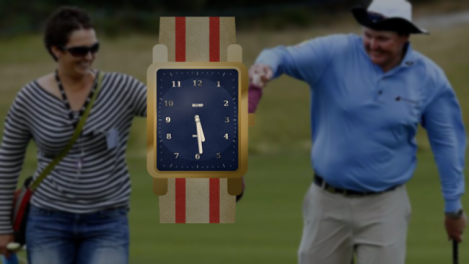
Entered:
5 h 29 min
